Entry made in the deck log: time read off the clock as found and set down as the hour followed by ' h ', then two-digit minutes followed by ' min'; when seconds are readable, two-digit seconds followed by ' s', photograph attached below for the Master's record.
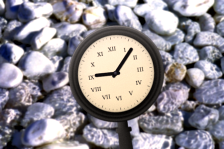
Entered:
9 h 07 min
